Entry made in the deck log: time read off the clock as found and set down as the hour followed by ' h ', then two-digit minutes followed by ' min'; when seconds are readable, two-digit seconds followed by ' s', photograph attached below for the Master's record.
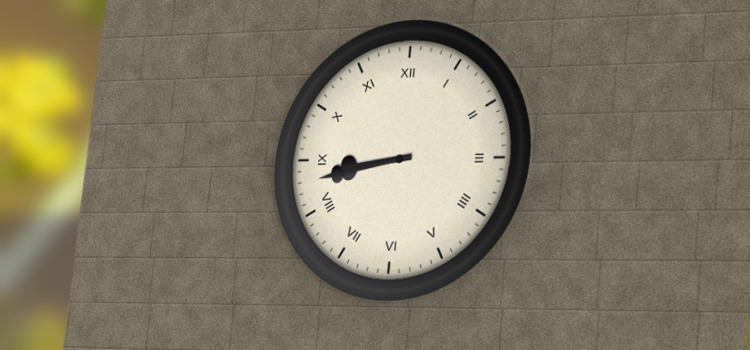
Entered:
8 h 43 min
